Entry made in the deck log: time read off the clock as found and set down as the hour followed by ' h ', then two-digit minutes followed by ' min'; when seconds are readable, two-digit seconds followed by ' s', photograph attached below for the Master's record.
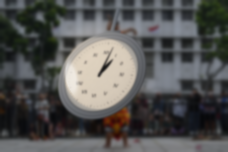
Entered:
1 h 02 min
